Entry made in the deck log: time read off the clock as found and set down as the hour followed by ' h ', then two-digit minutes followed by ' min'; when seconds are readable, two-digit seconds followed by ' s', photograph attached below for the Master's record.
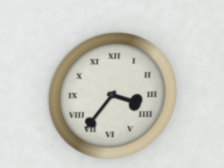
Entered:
3 h 36 min
